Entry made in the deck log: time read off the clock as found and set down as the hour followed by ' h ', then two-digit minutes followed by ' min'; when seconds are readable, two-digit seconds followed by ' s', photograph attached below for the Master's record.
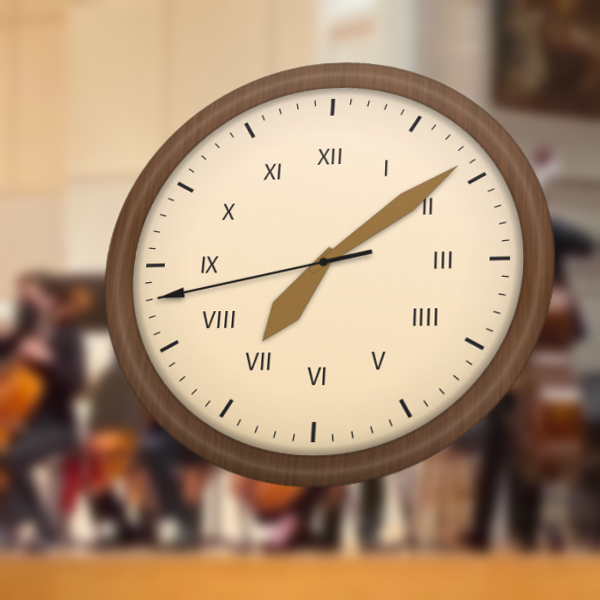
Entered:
7 h 08 min 43 s
